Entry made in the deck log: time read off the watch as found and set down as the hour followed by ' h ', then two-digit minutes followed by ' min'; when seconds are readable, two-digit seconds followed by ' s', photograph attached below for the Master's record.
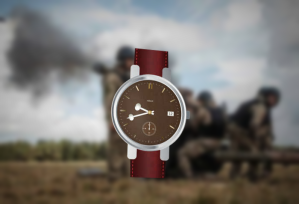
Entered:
9 h 42 min
